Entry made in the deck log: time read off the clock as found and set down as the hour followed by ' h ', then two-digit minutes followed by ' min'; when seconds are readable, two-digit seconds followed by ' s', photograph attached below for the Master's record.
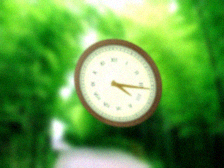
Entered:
4 h 16 min
